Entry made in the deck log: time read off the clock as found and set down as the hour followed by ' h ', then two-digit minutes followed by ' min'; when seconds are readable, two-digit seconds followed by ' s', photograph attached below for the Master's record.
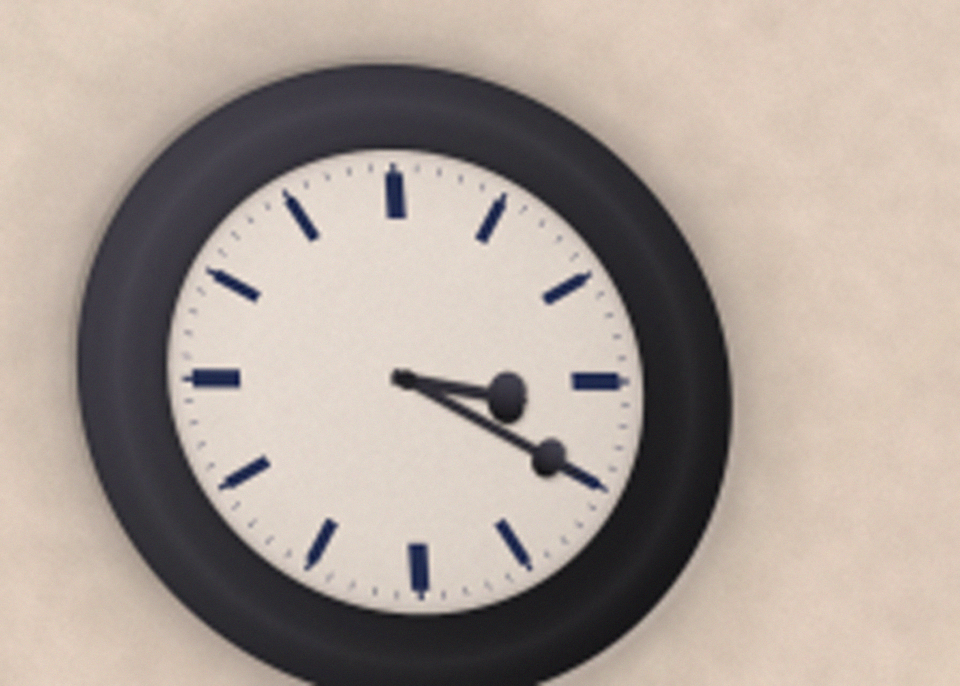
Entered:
3 h 20 min
